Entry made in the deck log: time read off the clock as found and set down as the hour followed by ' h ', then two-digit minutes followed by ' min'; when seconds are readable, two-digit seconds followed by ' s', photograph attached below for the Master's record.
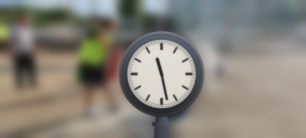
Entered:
11 h 28 min
